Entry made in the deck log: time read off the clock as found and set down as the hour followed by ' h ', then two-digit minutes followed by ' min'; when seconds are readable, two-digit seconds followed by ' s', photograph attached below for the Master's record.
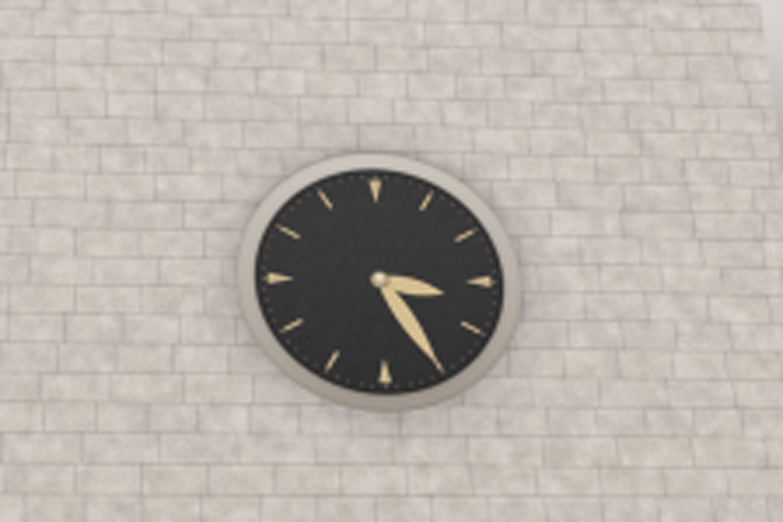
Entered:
3 h 25 min
